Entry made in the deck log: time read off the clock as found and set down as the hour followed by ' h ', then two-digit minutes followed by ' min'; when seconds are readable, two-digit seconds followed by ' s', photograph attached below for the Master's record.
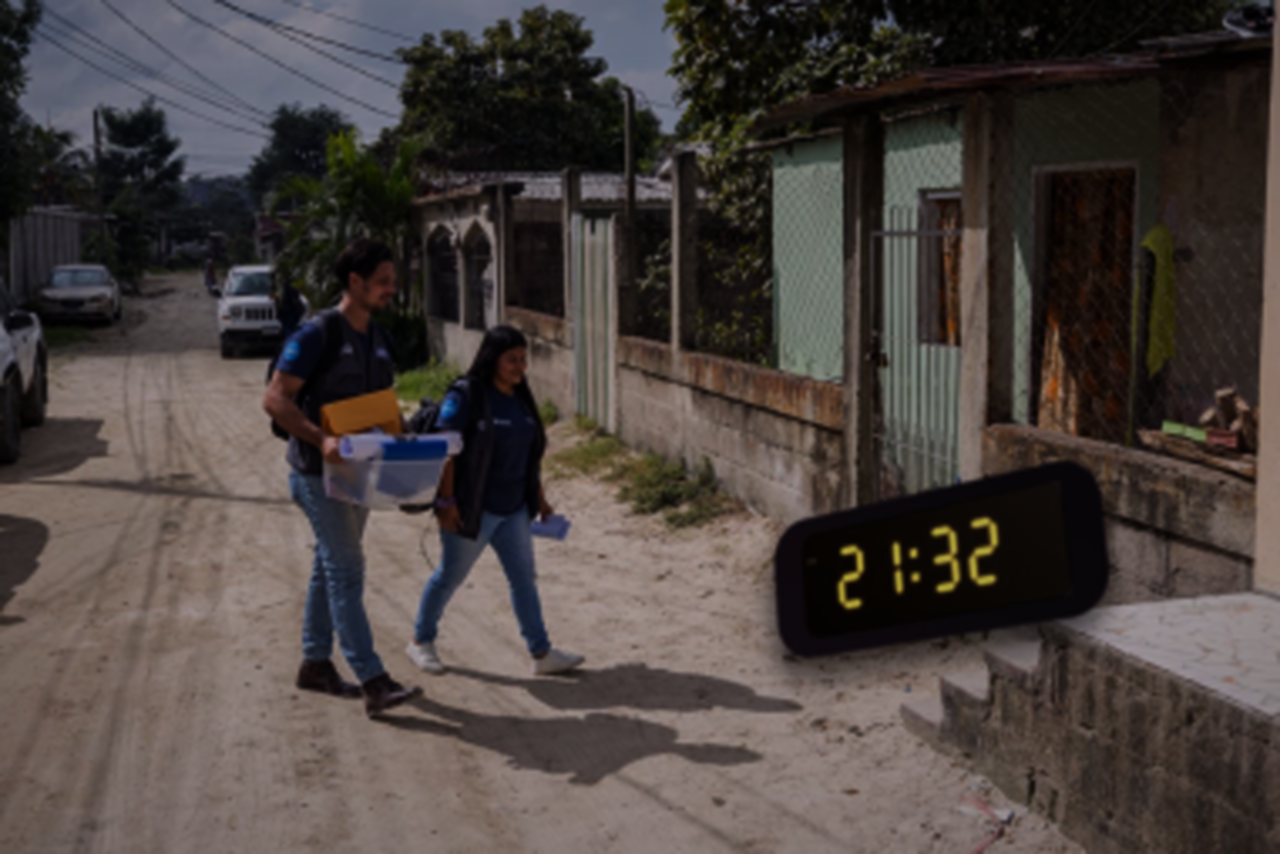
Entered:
21 h 32 min
